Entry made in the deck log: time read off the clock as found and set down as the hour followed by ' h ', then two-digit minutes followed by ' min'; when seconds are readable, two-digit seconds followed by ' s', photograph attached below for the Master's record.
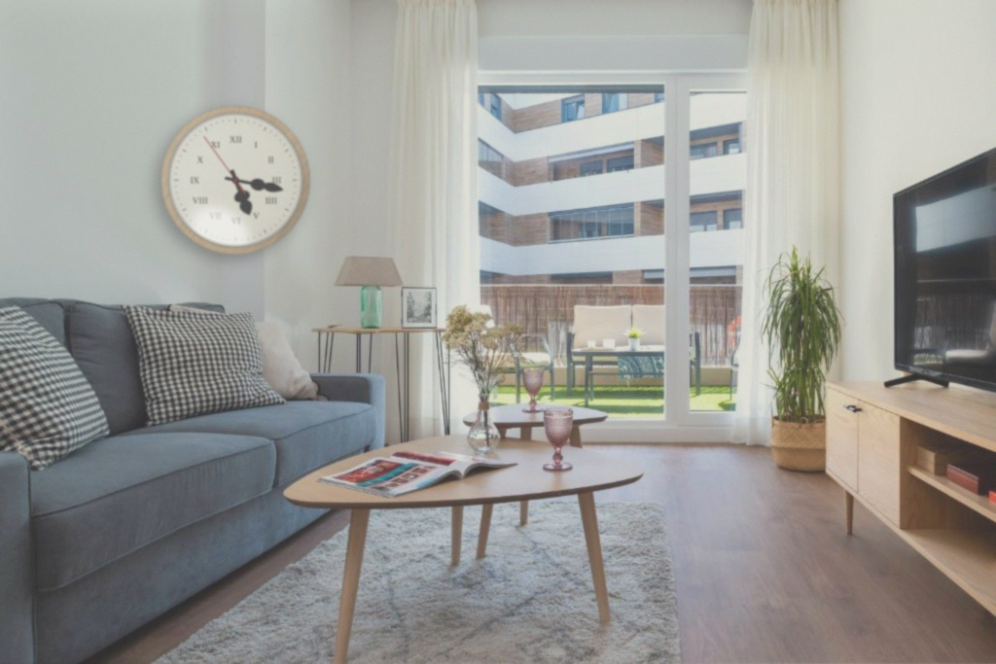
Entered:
5 h 16 min 54 s
